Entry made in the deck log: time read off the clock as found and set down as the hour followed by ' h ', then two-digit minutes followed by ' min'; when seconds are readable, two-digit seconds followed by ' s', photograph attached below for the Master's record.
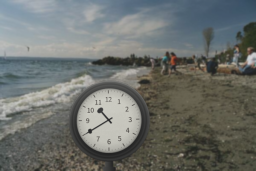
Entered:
10 h 40 min
